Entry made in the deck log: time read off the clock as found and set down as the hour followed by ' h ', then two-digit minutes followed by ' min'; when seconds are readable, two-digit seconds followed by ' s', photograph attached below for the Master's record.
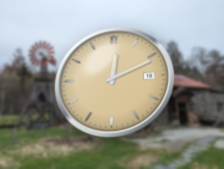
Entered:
12 h 11 min
